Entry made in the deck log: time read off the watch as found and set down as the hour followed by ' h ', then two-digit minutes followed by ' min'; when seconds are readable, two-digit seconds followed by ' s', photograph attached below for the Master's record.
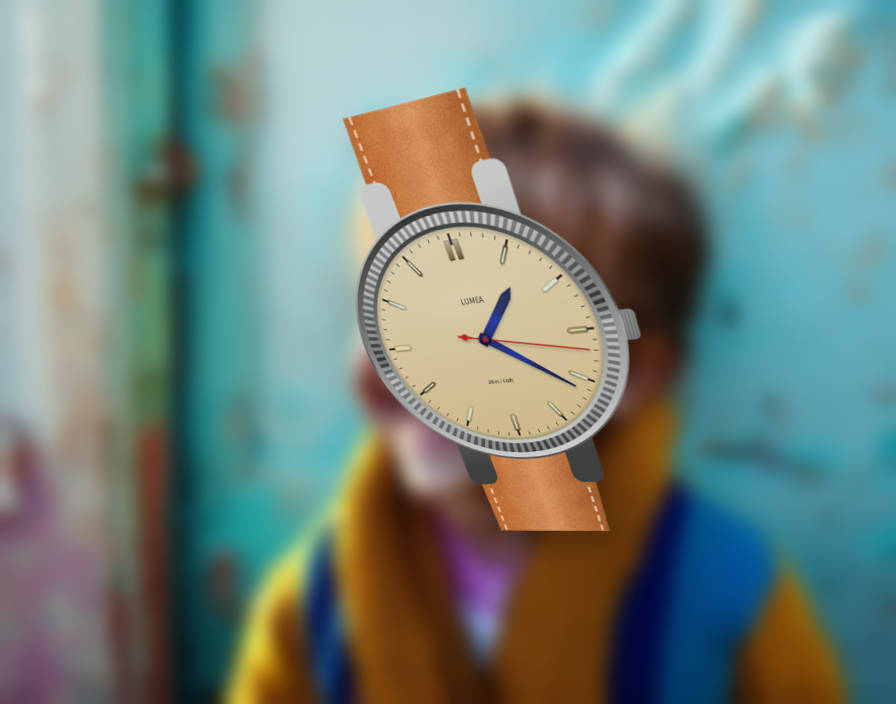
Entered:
1 h 21 min 17 s
